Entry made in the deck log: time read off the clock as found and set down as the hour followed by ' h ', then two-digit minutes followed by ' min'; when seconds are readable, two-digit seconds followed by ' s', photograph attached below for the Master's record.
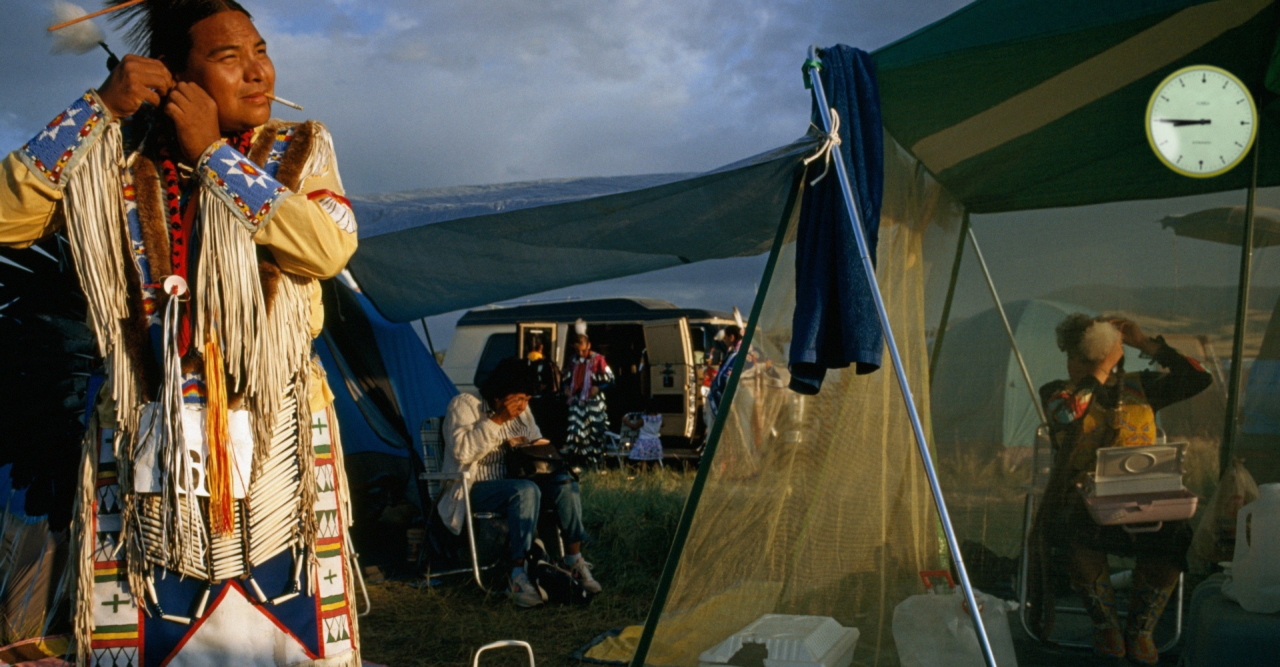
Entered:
8 h 45 min
